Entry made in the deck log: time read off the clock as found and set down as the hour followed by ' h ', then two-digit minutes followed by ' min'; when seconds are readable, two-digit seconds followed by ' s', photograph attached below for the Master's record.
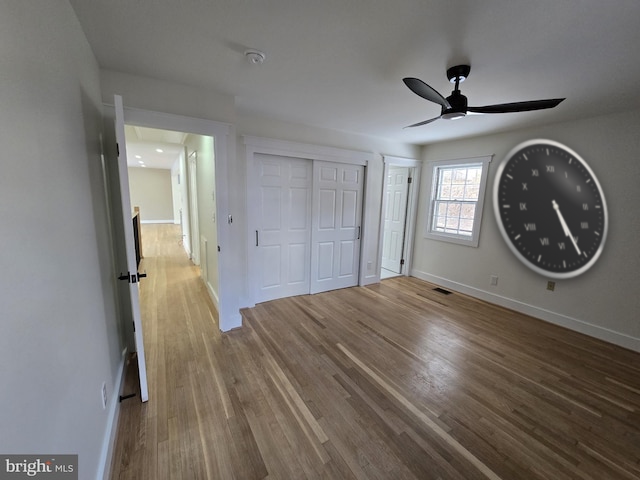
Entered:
5 h 26 min
